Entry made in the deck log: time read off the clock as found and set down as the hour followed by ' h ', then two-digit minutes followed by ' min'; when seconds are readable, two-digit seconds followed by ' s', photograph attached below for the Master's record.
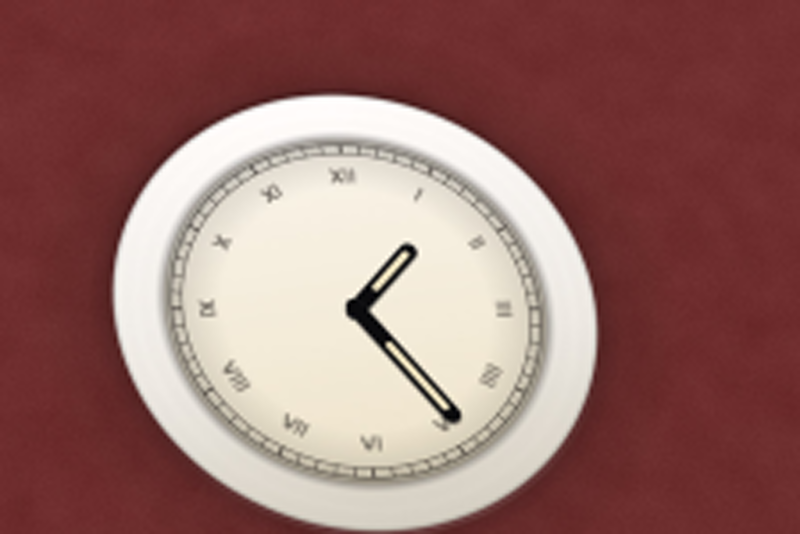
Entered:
1 h 24 min
